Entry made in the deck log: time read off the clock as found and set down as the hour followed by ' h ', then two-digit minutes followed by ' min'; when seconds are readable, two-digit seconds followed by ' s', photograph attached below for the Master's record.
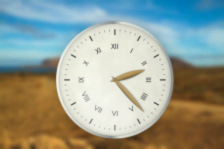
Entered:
2 h 23 min
